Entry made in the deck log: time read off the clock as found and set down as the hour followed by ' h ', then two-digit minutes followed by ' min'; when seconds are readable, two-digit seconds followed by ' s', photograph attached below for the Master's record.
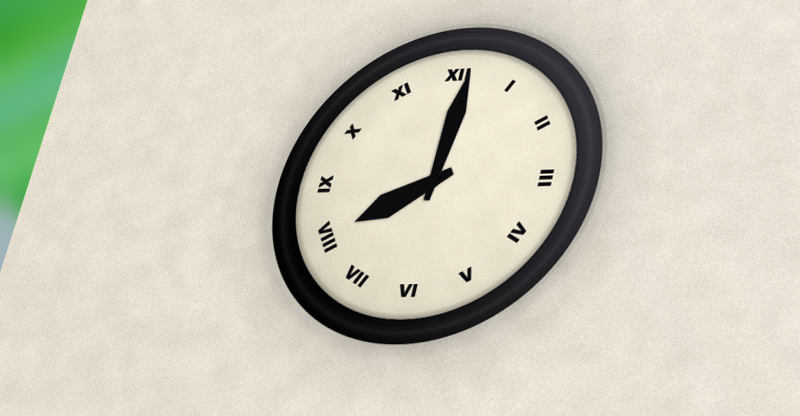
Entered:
8 h 01 min
